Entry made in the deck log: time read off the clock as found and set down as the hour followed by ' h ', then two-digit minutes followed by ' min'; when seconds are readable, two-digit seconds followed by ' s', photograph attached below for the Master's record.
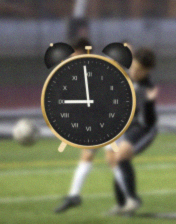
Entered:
8 h 59 min
